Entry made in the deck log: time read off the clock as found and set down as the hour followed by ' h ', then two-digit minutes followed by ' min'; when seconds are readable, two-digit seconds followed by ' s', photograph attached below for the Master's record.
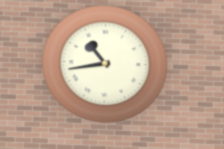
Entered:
10 h 43 min
